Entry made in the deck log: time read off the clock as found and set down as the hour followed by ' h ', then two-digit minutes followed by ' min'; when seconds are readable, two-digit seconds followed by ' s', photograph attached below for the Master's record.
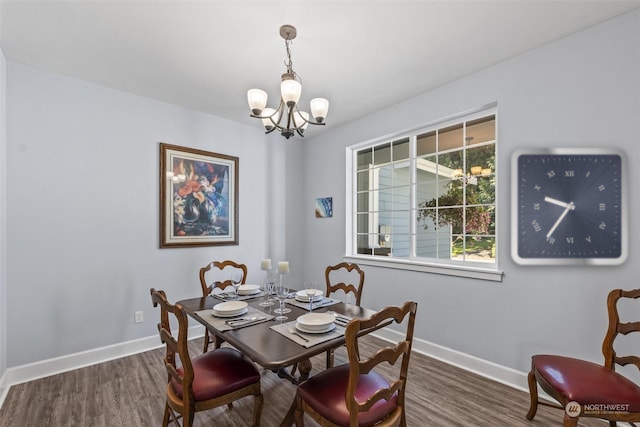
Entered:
9 h 36 min
